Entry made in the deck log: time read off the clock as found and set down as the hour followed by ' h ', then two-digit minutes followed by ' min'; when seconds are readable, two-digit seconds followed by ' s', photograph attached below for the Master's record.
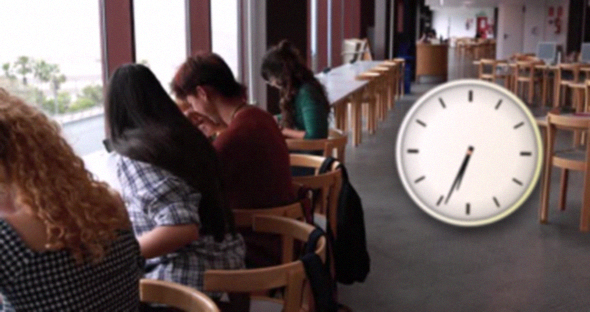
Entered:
6 h 34 min
